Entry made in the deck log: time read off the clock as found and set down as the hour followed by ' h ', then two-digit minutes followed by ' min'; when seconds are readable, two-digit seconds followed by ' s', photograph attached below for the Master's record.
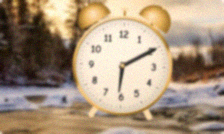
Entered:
6 h 10 min
